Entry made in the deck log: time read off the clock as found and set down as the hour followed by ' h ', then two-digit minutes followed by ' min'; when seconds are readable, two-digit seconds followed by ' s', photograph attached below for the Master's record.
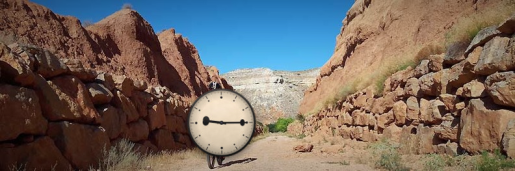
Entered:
9 h 15 min
